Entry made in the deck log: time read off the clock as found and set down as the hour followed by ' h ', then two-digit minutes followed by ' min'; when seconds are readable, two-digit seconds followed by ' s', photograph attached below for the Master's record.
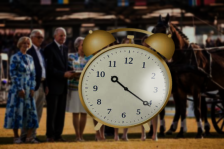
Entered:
10 h 21 min
